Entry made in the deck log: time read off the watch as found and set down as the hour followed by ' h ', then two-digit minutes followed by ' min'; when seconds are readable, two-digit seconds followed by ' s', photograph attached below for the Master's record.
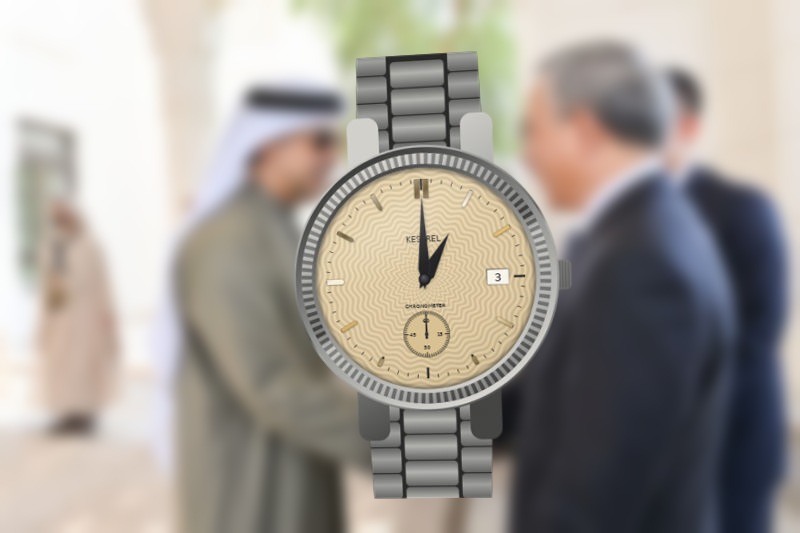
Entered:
1 h 00 min
